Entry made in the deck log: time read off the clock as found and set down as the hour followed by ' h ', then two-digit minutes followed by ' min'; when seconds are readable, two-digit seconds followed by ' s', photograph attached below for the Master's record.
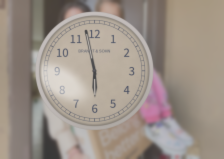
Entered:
5 h 58 min
